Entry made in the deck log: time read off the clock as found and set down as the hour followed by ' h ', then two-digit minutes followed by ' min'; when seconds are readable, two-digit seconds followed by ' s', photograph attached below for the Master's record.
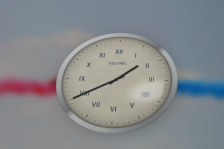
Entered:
1 h 40 min
